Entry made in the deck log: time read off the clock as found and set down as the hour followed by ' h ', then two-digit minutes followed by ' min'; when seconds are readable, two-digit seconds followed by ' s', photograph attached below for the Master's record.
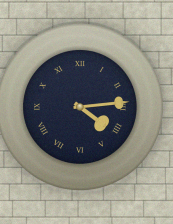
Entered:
4 h 14 min
